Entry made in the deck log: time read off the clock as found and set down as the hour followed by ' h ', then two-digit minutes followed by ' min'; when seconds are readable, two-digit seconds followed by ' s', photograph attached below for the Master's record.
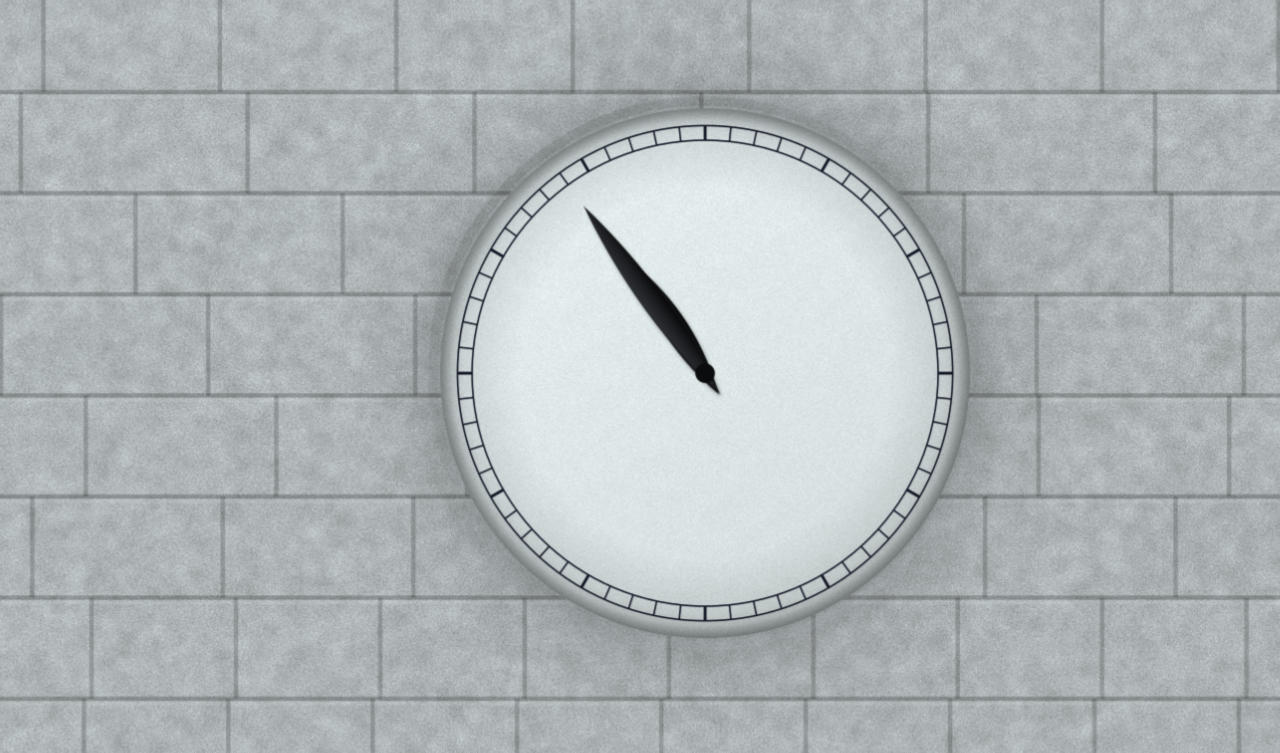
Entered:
10 h 54 min
